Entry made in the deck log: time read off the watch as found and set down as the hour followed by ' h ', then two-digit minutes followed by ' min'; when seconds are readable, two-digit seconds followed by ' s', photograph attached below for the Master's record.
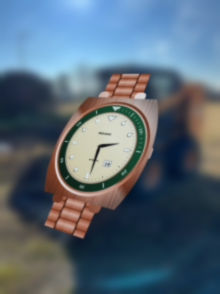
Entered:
2 h 29 min
